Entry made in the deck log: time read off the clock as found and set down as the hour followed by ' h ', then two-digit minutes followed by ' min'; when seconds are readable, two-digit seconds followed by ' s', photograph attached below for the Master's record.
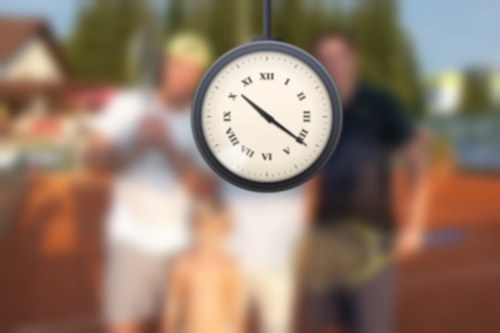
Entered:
10 h 21 min
